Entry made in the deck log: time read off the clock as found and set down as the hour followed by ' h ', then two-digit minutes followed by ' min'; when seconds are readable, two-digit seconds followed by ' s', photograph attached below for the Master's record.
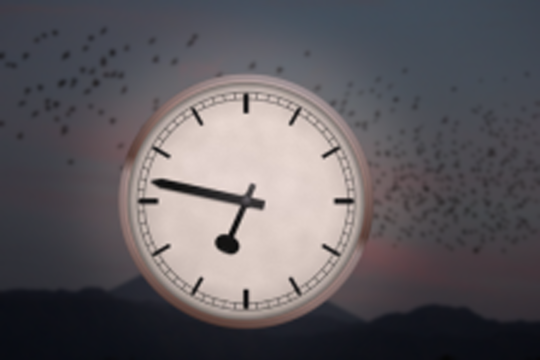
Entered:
6 h 47 min
